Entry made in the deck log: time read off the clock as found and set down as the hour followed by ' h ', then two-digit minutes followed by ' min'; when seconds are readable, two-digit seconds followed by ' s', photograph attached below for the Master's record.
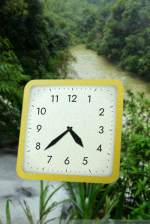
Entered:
4 h 38 min
